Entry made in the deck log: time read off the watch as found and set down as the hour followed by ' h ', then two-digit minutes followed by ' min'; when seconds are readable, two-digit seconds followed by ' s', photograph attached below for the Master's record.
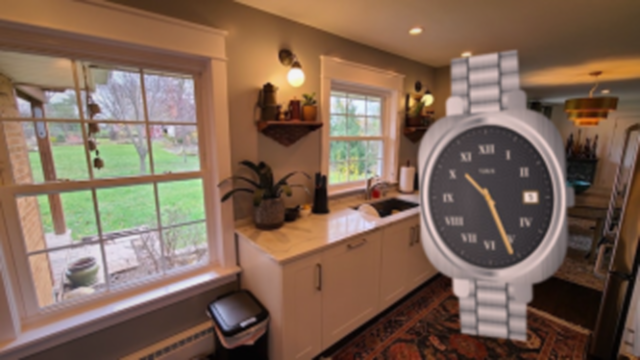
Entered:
10 h 26 min
